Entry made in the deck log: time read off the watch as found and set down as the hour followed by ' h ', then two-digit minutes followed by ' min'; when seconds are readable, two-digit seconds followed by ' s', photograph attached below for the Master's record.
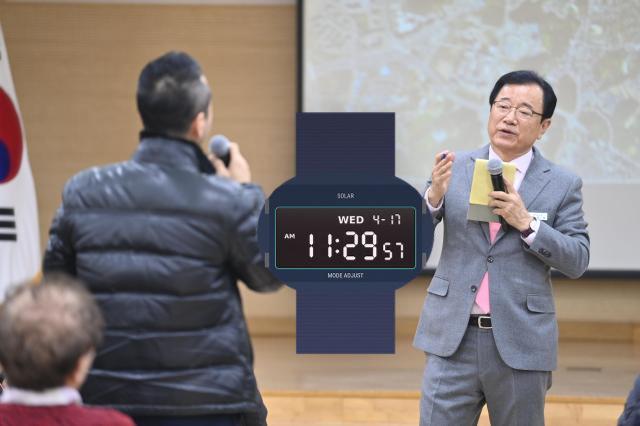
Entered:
11 h 29 min 57 s
